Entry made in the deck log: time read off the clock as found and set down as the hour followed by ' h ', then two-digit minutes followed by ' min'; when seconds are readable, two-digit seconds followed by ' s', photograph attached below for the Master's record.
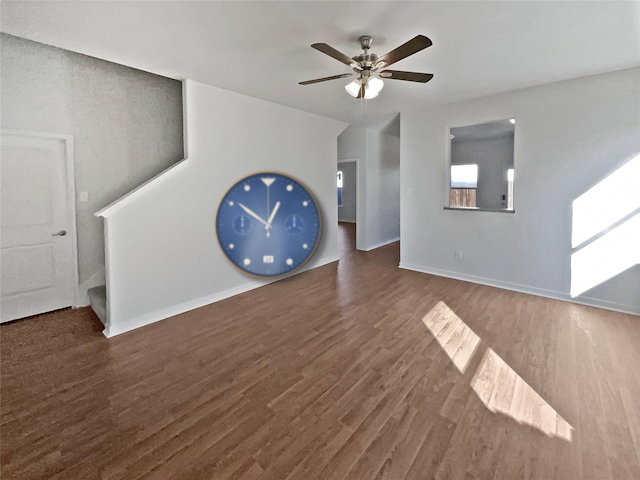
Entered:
12 h 51 min
